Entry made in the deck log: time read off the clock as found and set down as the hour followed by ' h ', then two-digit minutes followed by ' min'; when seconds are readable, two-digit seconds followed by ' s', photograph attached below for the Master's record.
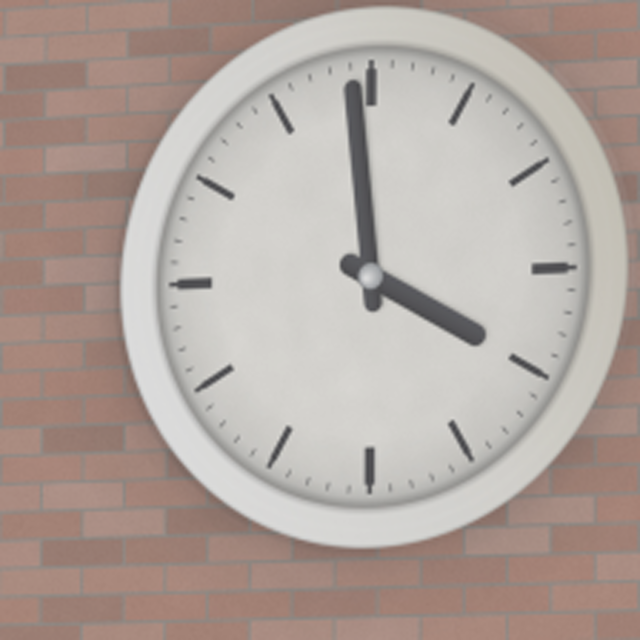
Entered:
3 h 59 min
